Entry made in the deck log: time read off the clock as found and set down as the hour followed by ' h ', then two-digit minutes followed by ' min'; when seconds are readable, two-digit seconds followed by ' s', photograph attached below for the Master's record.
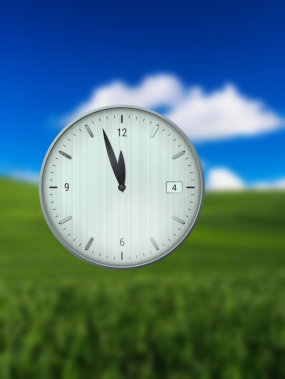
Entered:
11 h 57 min
